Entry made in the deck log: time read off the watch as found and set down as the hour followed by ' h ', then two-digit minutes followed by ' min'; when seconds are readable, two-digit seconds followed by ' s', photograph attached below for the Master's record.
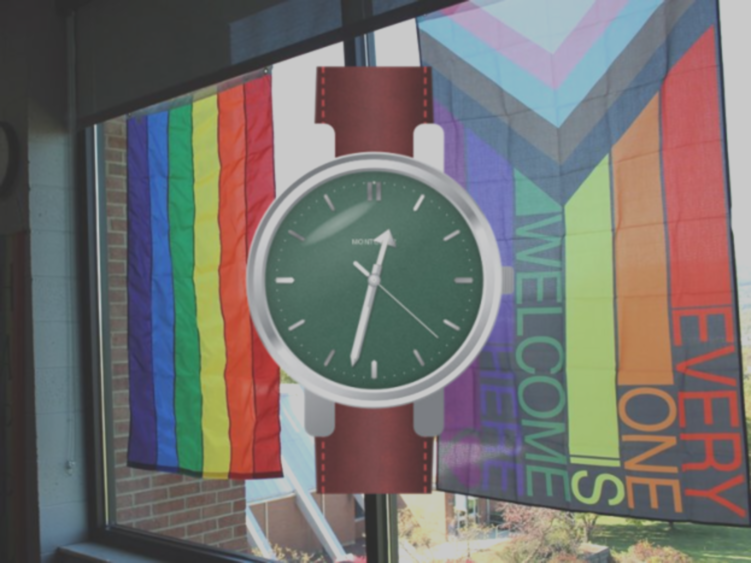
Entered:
12 h 32 min 22 s
